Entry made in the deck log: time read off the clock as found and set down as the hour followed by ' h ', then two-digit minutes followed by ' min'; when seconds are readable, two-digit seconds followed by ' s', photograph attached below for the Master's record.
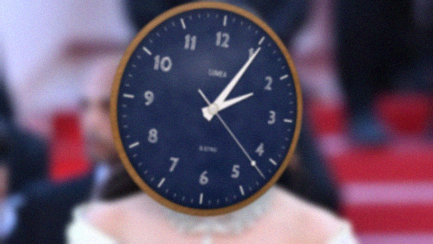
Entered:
2 h 05 min 22 s
